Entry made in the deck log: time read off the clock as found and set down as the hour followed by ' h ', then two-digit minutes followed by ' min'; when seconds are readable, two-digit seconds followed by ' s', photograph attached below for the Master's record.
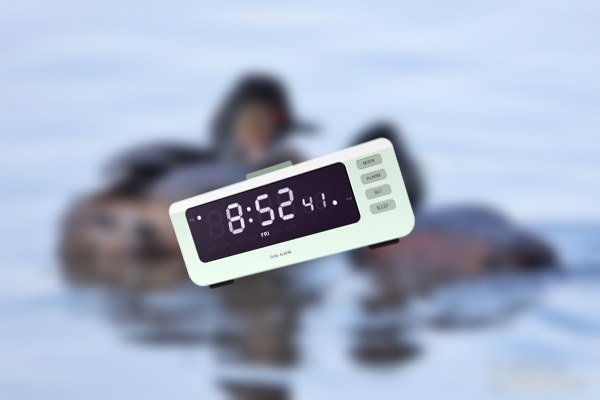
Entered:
8 h 52 min 41 s
